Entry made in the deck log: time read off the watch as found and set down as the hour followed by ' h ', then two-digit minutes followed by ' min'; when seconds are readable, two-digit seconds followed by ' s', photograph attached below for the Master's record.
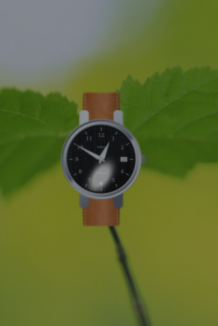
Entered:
12 h 50 min
